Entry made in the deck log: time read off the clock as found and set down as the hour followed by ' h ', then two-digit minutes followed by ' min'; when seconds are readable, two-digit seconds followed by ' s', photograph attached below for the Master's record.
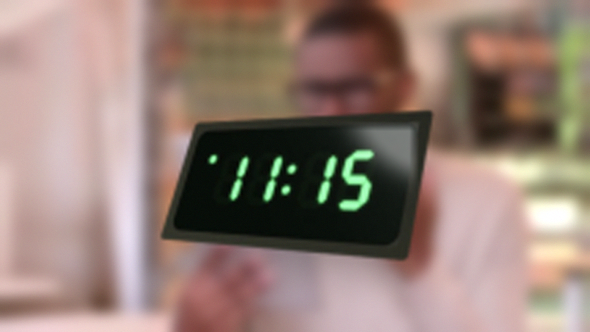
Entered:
11 h 15 min
